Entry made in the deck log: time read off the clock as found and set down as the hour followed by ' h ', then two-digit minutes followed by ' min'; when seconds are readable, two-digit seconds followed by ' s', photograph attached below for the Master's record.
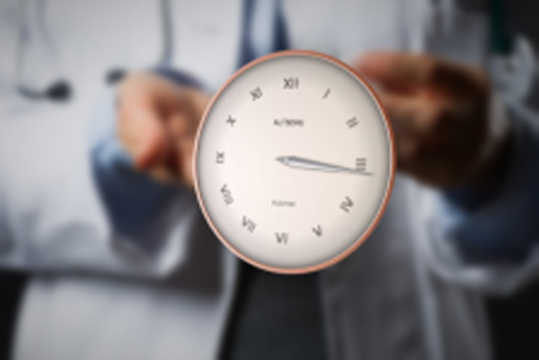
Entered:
3 h 16 min
